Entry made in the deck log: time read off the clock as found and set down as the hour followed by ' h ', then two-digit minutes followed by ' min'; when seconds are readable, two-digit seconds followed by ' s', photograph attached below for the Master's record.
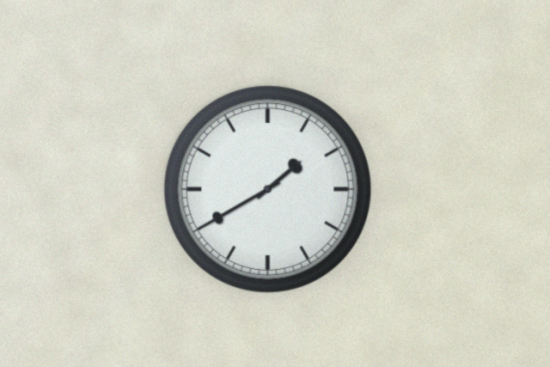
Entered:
1 h 40 min
